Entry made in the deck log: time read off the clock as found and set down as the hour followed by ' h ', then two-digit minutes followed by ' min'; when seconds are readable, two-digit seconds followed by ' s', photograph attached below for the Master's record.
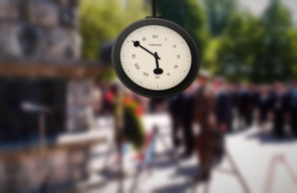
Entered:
5 h 51 min
